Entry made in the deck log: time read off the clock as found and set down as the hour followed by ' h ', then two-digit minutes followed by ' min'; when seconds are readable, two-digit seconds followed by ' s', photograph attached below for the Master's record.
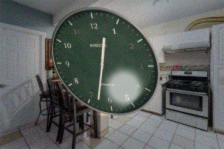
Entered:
12 h 33 min
